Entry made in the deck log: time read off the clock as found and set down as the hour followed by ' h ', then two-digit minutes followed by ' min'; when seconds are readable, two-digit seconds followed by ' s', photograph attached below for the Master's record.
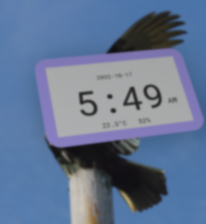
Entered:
5 h 49 min
